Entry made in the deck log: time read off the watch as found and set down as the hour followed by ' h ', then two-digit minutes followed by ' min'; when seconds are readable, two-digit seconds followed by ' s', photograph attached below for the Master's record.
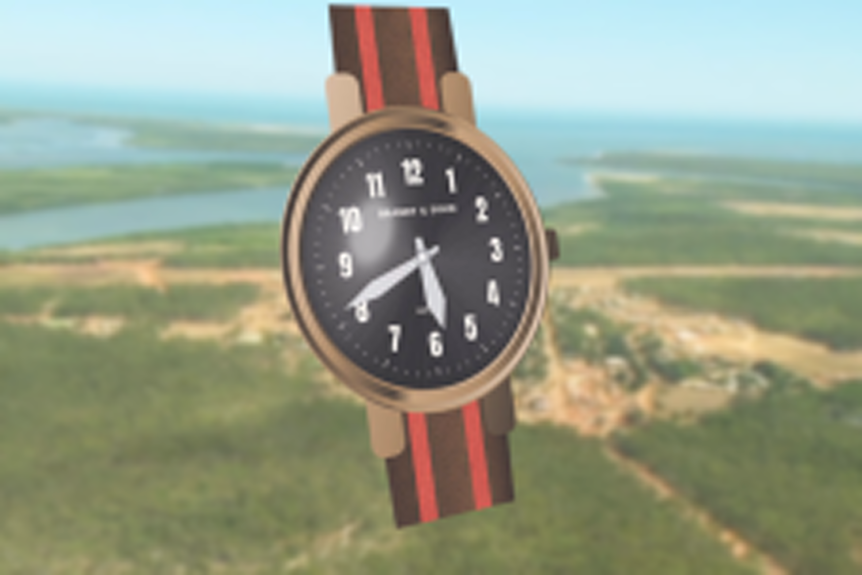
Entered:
5 h 41 min
